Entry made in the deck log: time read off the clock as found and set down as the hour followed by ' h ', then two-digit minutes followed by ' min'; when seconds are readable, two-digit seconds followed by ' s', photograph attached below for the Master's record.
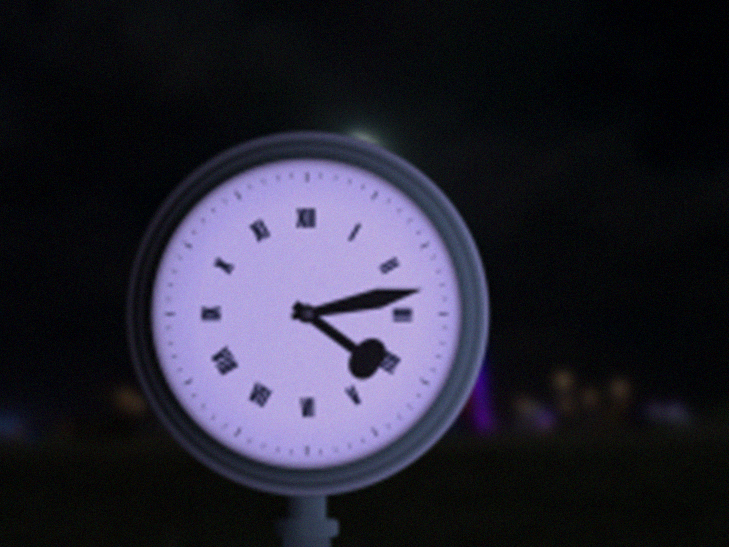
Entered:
4 h 13 min
